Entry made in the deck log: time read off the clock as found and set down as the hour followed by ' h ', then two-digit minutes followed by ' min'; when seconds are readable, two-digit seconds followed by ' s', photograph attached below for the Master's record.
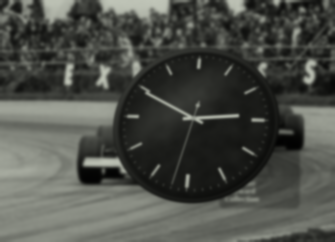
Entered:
2 h 49 min 32 s
